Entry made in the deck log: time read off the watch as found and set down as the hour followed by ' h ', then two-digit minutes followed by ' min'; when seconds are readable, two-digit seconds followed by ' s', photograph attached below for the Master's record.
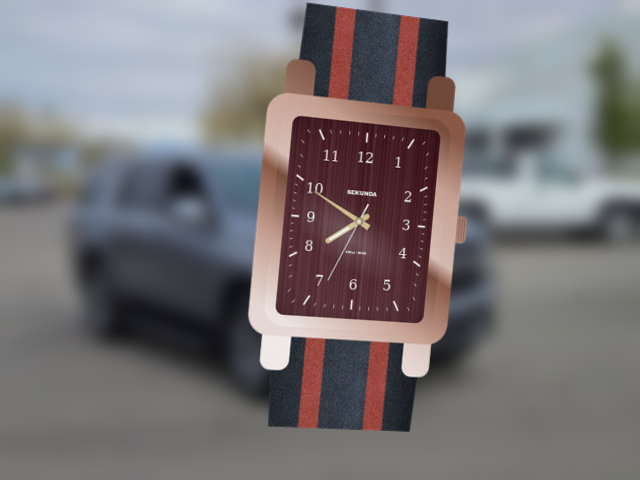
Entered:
7 h 49 min 34 s
